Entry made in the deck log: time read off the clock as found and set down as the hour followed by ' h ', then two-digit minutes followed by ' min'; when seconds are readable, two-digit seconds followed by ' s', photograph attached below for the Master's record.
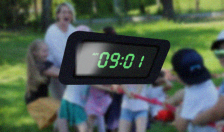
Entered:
9 h 01 min
